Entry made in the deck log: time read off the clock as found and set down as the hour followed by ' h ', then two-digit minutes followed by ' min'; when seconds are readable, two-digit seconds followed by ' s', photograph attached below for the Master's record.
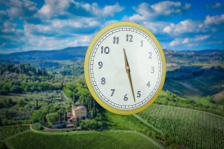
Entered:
11 h 27 min
